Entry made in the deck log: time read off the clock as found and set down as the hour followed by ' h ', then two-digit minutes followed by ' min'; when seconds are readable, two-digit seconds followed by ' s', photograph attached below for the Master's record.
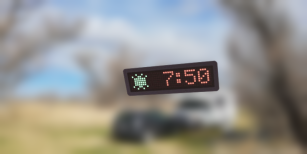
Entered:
7 h 50 min
